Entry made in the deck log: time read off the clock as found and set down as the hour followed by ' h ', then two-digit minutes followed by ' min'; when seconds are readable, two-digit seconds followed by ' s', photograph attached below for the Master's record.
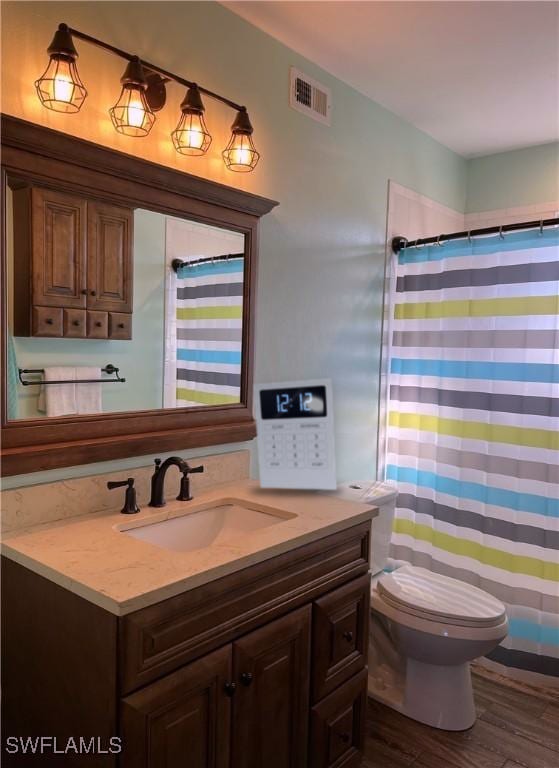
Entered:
12 h 12 min
